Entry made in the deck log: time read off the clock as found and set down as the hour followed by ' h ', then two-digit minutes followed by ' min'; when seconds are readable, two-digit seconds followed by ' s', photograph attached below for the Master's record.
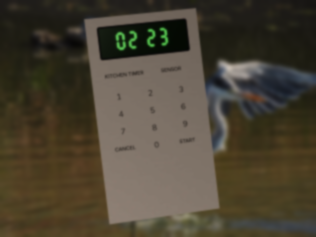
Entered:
2 h 23 min
